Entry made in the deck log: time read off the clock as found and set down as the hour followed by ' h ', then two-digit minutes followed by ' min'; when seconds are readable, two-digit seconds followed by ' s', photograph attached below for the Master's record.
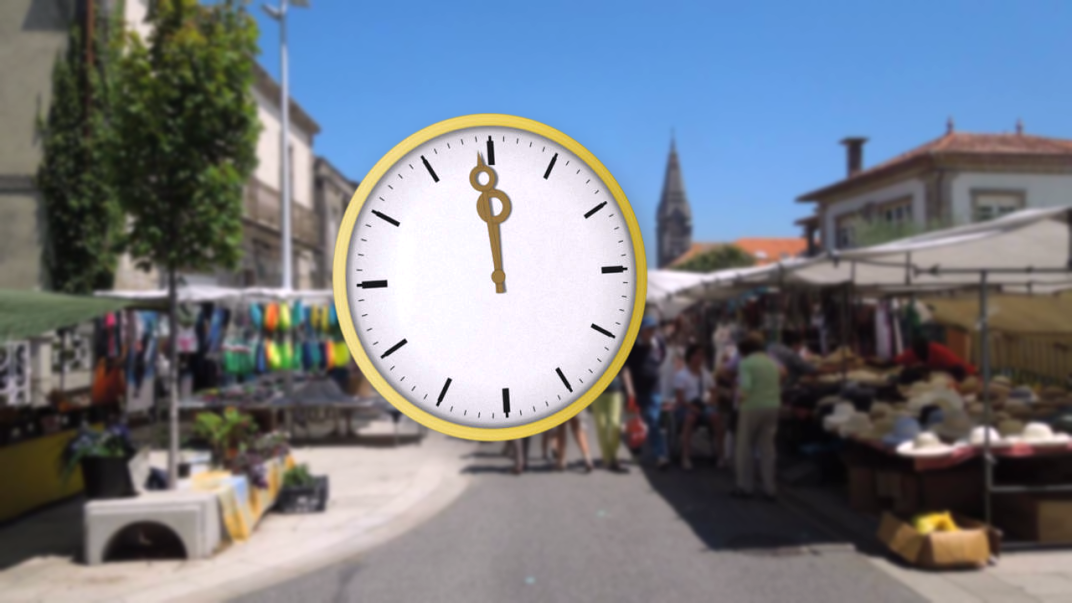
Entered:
11 h 59 min
